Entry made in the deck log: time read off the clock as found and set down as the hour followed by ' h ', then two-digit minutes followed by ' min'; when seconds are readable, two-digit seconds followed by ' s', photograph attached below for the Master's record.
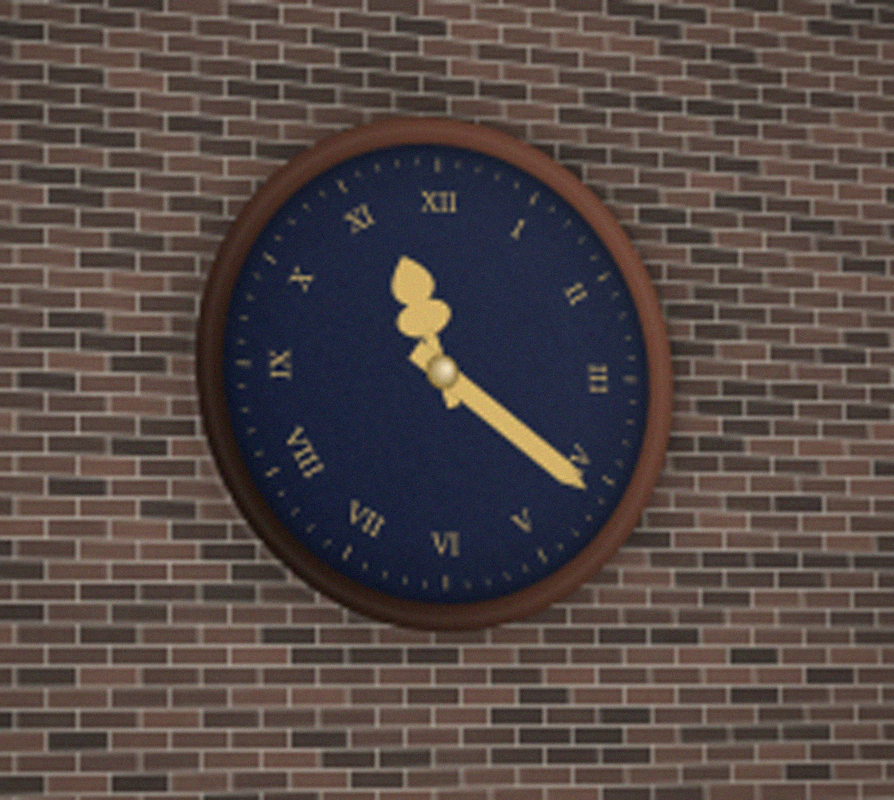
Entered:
11 h 21 min
